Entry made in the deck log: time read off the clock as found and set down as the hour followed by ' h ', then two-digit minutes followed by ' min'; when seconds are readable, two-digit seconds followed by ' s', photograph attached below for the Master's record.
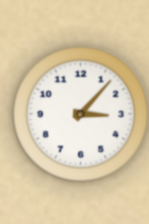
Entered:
3 h 07 min
